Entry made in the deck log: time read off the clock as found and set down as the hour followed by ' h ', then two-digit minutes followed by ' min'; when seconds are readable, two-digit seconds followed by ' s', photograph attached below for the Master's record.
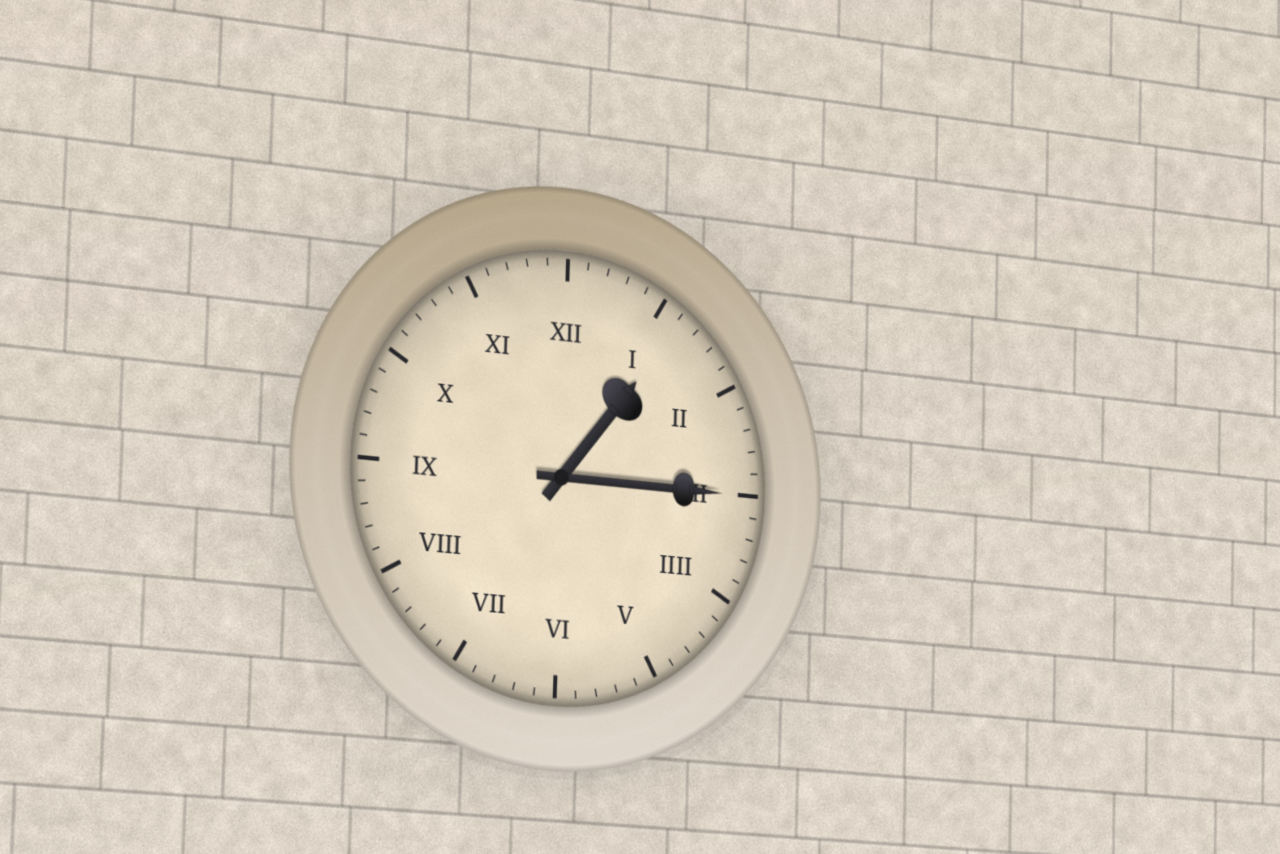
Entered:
1 h 15 min
